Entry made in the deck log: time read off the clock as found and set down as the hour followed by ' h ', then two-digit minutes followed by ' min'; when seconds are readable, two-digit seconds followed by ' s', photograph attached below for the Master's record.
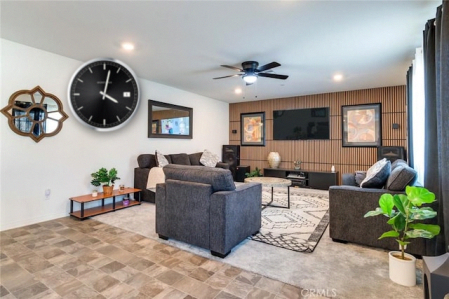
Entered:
4 h 02 min
